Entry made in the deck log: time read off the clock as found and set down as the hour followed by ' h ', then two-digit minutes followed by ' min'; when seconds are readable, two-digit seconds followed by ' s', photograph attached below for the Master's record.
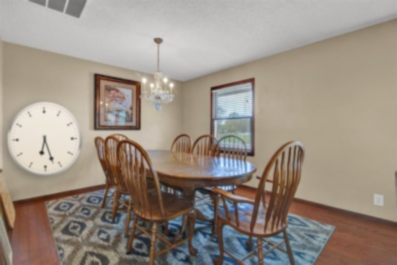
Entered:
6 h 27 min
